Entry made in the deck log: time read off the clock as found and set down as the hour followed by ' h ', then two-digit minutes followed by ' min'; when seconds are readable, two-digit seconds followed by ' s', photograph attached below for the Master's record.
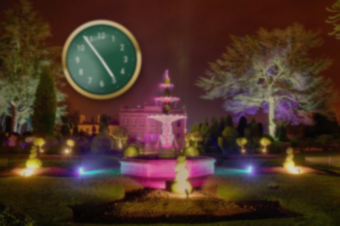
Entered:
4 h 54 min
